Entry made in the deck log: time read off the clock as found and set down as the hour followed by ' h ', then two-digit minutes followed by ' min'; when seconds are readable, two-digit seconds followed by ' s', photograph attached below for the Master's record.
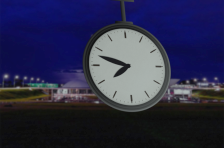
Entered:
7 h 48 min
